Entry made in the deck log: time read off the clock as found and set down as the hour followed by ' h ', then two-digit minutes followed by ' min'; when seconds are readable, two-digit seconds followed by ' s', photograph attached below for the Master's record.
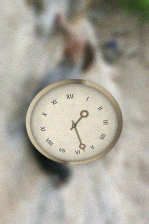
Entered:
1 h 28 min
